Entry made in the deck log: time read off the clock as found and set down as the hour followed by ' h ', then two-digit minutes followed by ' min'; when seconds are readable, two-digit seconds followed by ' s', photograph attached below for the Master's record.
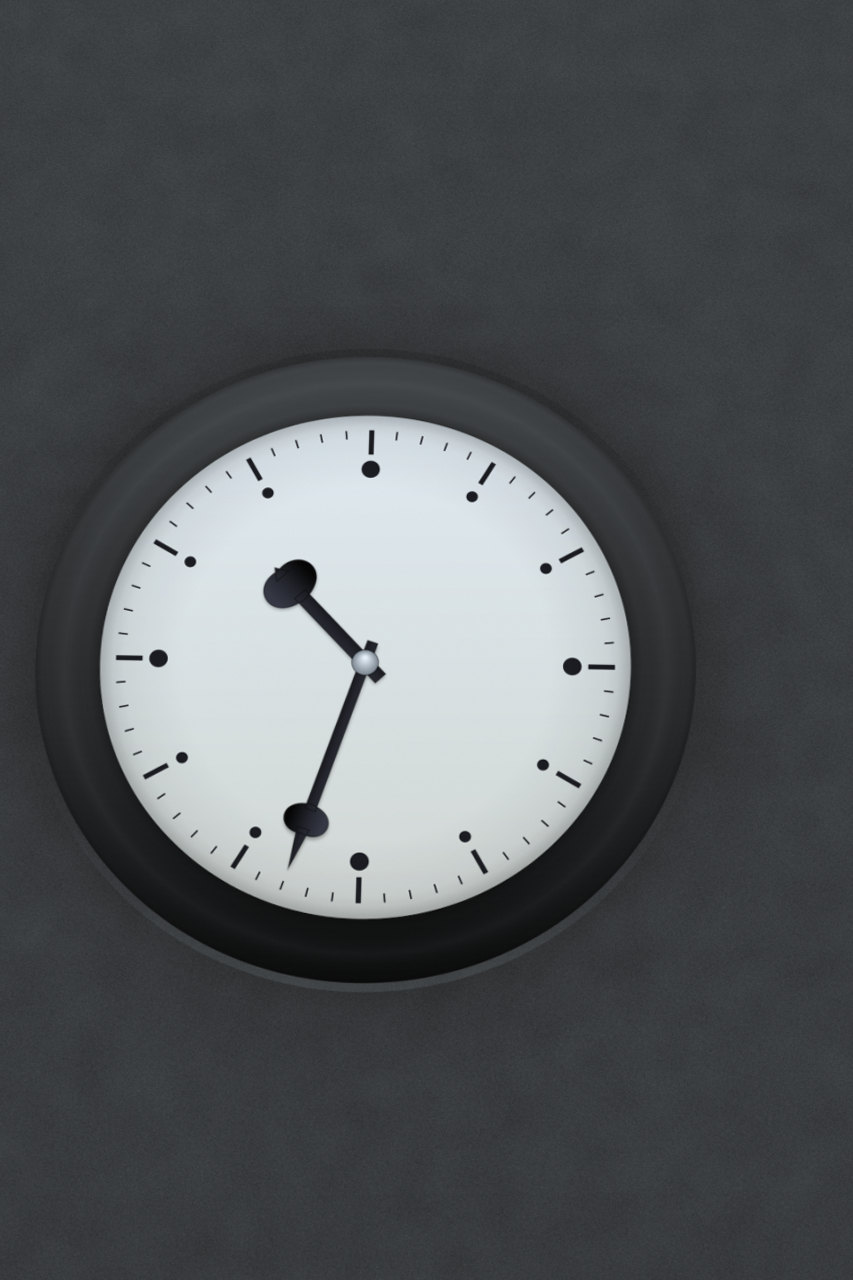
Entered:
10 h 33 min
